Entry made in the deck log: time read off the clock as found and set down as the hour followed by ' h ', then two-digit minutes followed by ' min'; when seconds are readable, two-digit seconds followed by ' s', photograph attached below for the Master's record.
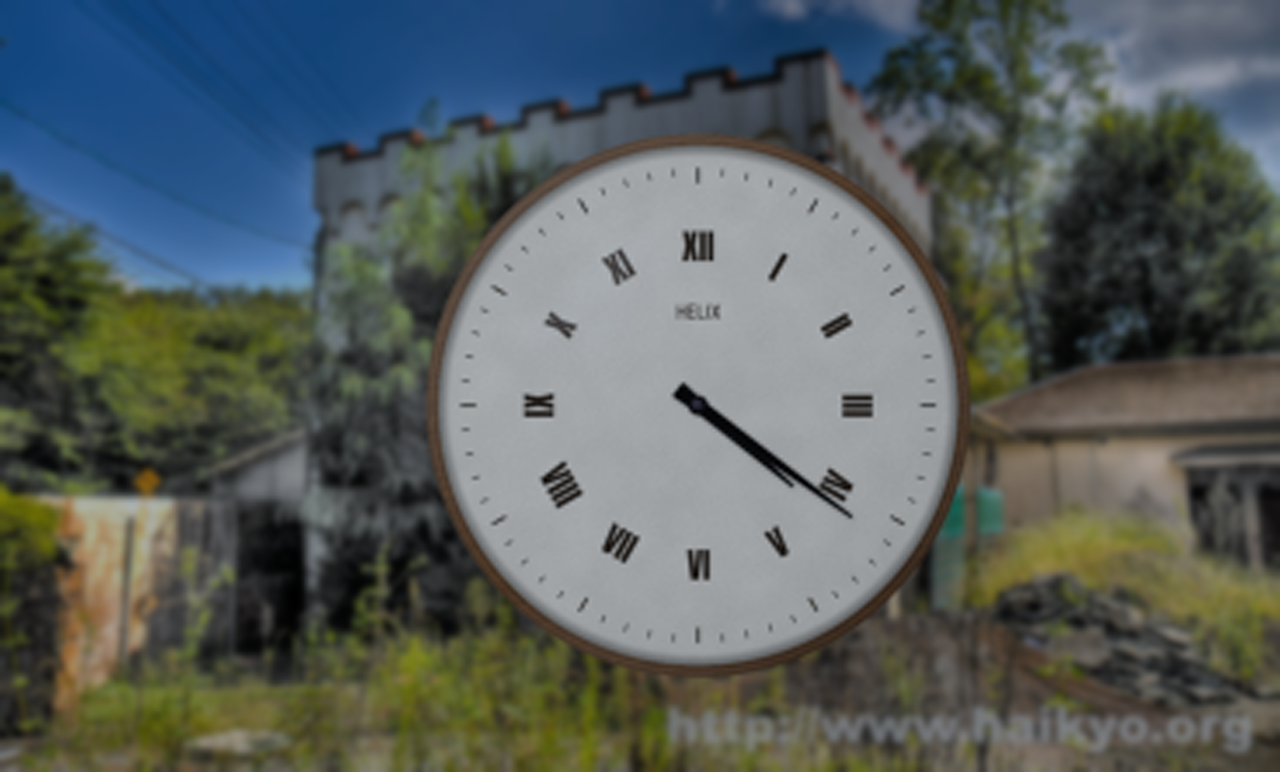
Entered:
4 h 21 min
